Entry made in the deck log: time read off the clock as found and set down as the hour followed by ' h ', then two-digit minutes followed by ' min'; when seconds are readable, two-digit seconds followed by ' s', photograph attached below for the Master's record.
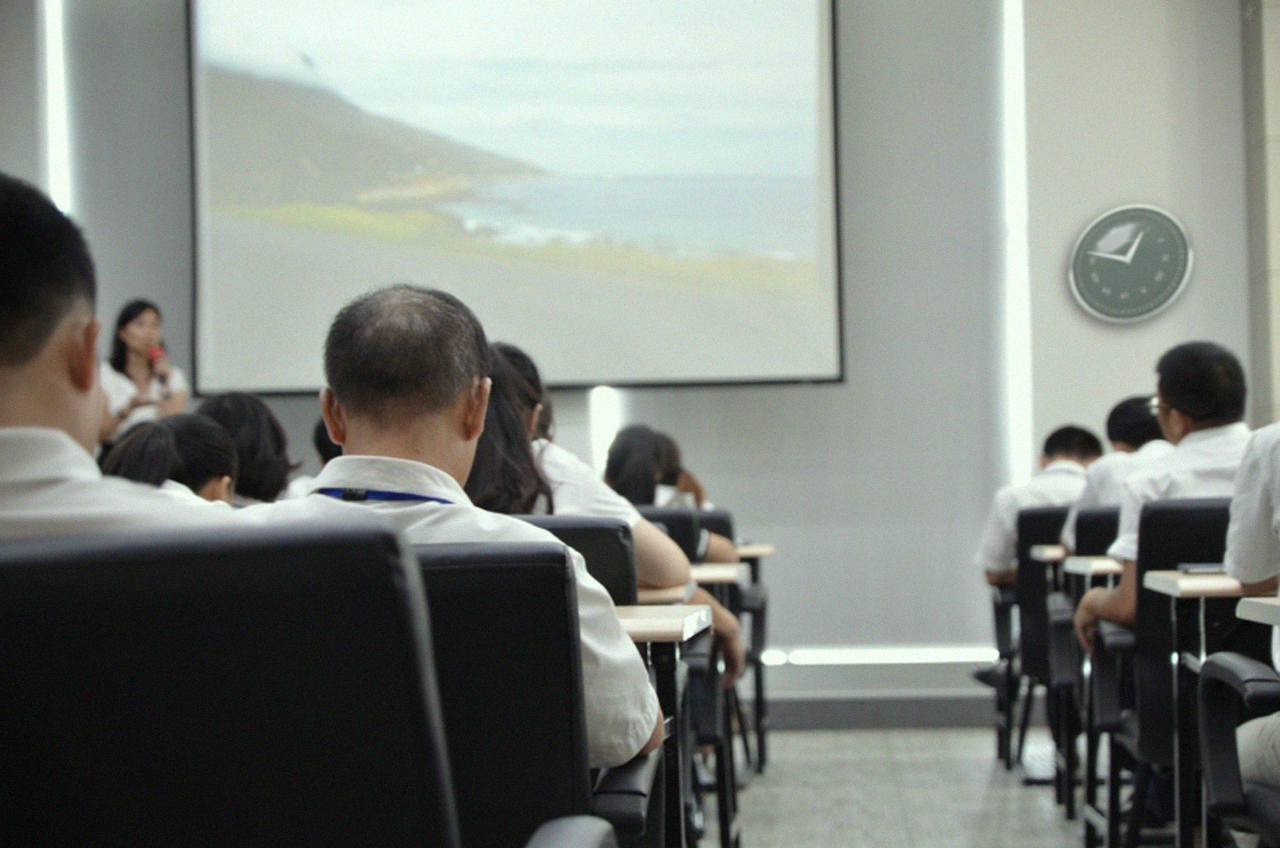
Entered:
12 h 47 min
